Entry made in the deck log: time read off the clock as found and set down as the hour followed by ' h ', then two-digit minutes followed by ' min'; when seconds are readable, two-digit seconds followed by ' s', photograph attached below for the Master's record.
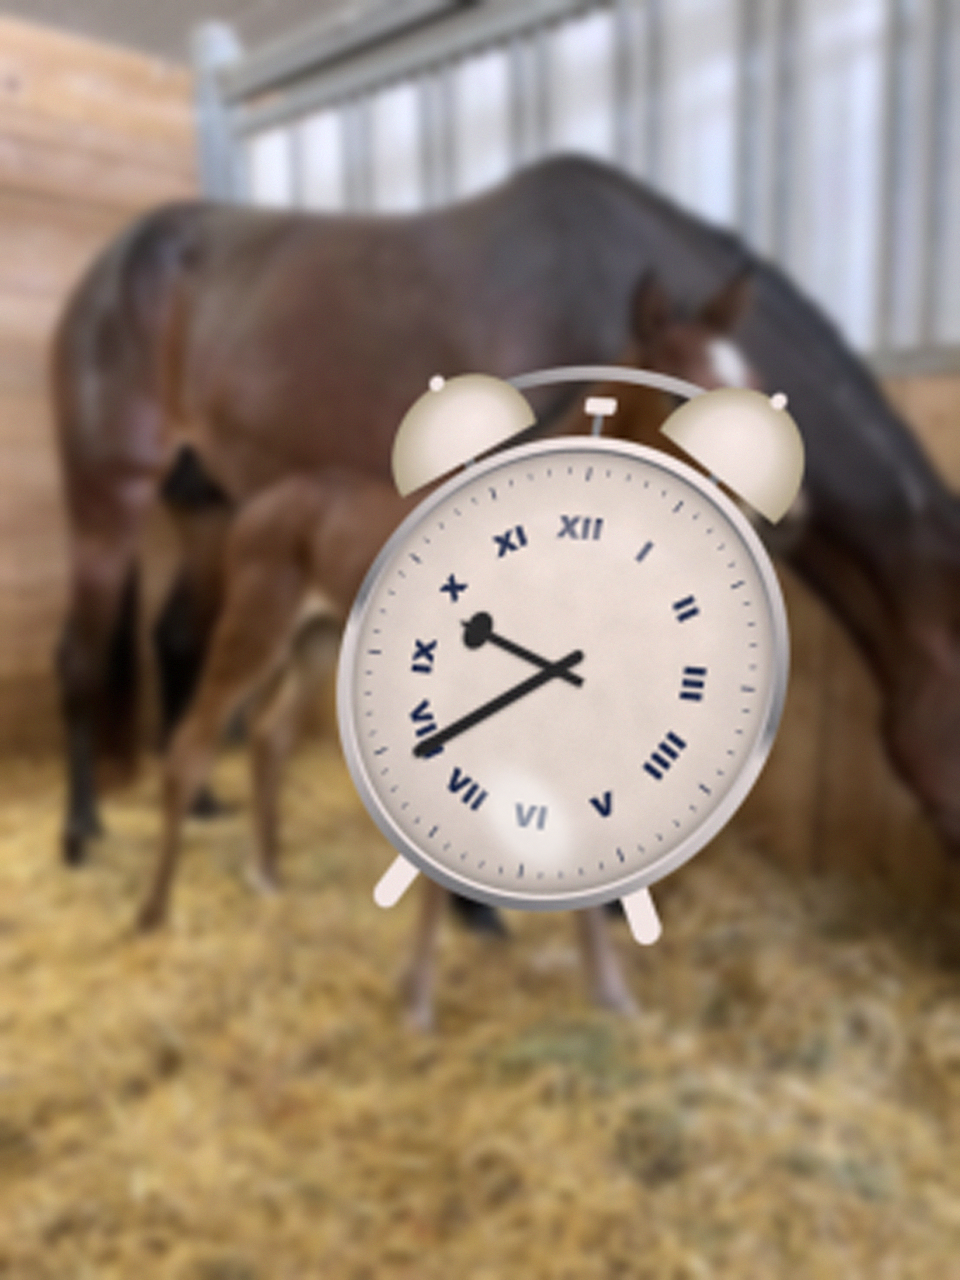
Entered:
9 h 39 min
